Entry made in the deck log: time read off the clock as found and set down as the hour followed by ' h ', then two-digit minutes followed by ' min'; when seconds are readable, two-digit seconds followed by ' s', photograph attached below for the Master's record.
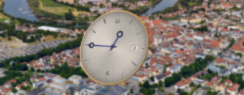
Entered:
12 h 45 min
